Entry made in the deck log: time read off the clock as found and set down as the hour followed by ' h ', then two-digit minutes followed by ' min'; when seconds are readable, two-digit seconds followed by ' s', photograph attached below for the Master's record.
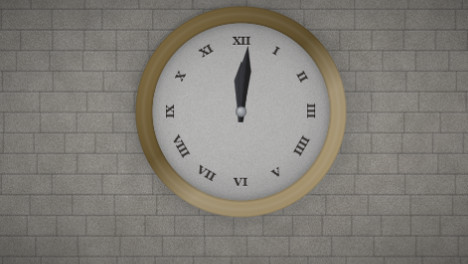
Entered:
12 h 01 min
